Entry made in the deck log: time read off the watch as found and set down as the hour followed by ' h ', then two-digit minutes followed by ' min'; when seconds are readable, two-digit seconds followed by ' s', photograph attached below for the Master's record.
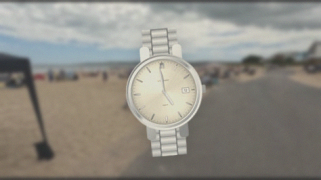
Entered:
4 h 59 min
